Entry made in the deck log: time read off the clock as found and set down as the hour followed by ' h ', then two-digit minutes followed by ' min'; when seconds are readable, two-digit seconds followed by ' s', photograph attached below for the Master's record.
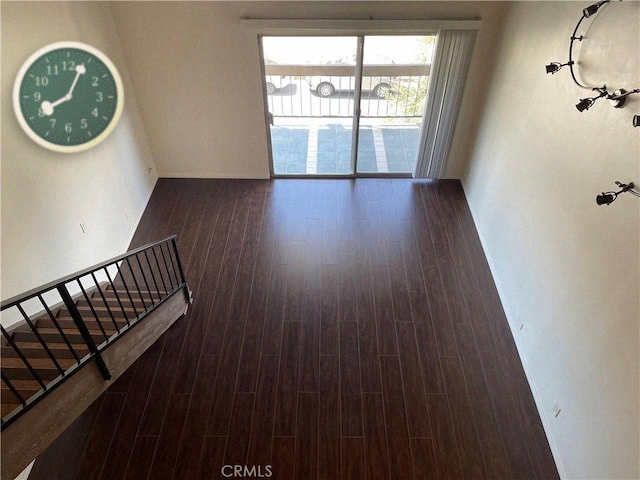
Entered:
8 h 04 min
